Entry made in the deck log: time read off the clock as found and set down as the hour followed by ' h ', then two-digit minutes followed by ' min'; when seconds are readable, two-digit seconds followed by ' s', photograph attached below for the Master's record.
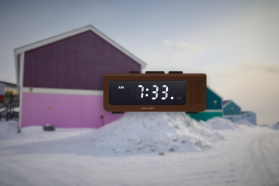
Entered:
7 h 33 min
